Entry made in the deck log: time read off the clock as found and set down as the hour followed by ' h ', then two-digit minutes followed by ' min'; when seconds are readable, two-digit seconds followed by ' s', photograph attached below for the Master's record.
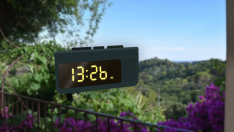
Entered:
13 h 26 min
